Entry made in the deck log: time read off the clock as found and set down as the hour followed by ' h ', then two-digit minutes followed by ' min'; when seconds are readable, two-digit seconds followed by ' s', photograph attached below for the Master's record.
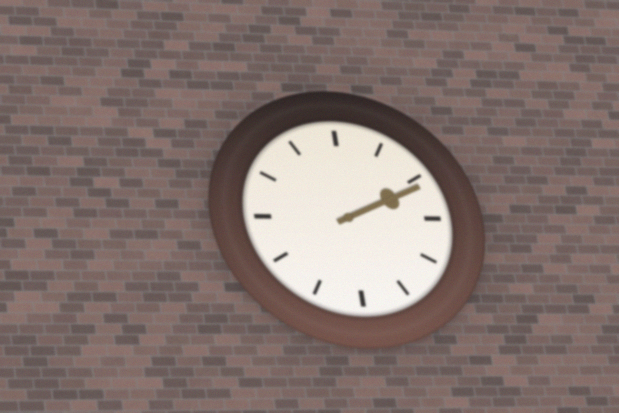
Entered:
2 h 11 min
